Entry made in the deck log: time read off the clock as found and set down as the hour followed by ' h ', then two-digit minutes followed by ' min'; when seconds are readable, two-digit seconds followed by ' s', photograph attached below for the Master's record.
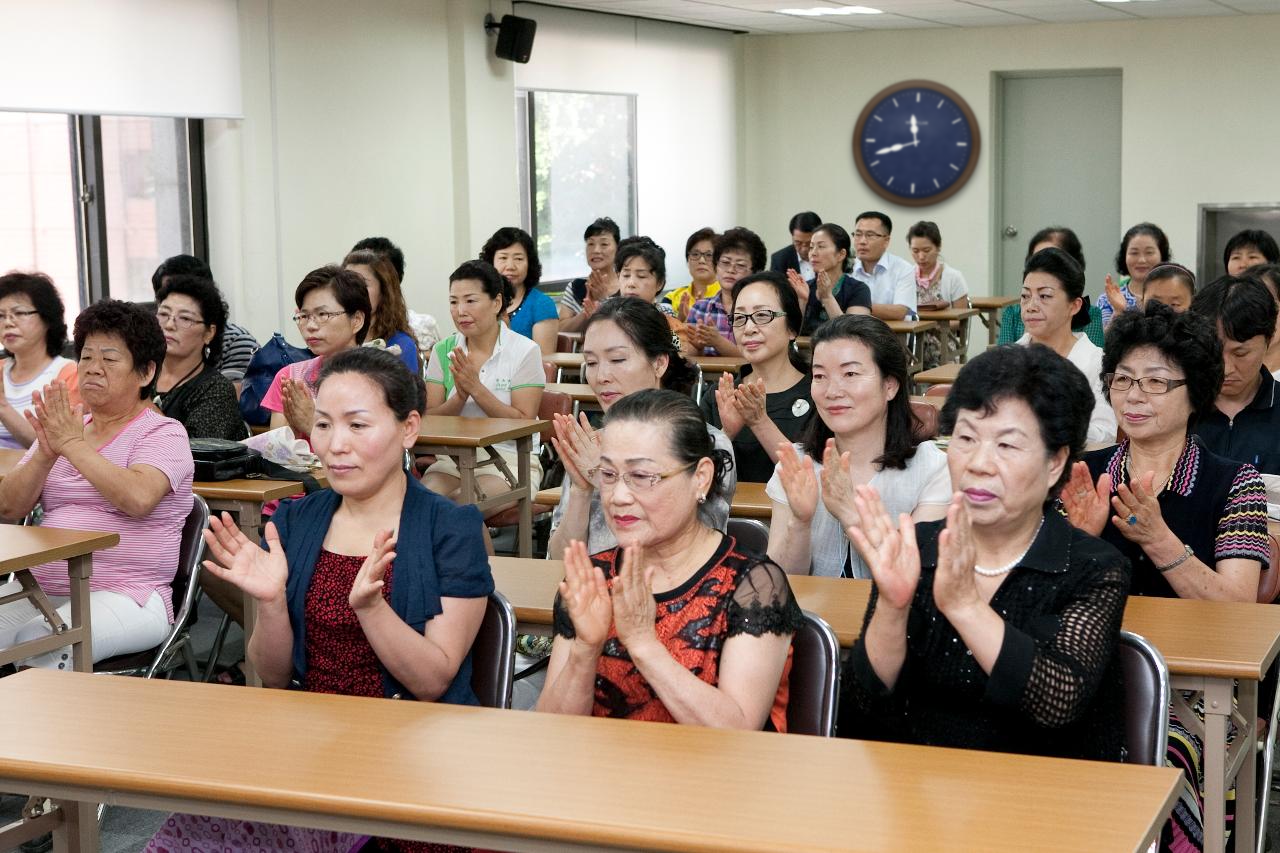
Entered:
11 h 42 min
